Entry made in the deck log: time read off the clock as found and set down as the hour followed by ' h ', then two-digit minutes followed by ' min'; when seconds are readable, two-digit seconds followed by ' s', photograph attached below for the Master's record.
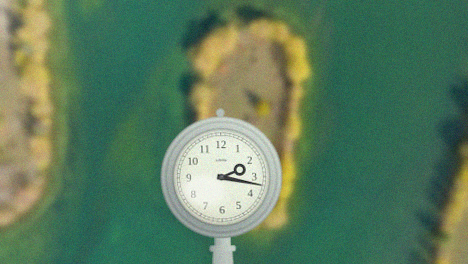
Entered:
2 h 17 min
